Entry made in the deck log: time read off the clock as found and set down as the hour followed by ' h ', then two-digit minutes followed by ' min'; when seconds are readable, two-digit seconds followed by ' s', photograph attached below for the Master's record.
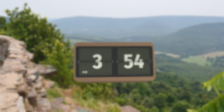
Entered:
3 h 54 min
